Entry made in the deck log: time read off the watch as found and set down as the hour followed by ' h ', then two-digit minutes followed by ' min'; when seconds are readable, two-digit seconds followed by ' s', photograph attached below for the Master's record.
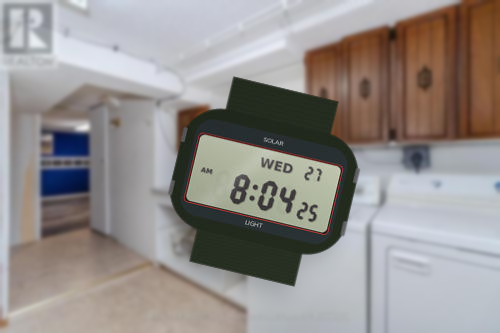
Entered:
8 h 04 min 25 s
